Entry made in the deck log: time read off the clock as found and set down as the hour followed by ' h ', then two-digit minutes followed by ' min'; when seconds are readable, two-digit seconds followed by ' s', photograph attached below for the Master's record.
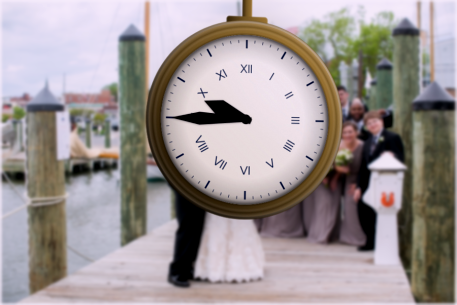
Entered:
9 h 45 min
